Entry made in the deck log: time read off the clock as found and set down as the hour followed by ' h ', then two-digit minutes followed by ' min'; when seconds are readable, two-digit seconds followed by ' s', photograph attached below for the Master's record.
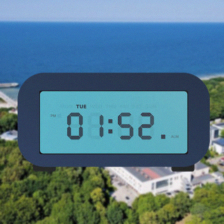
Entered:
1 h 52 min
